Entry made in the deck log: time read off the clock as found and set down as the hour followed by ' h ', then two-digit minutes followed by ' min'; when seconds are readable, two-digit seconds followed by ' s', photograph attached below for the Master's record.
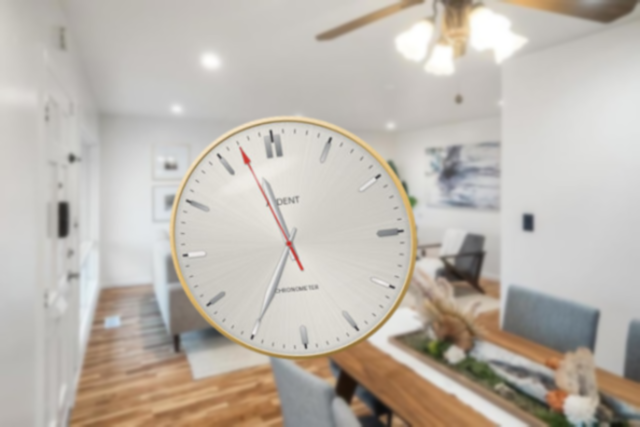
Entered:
11 h 34 min 57 s
